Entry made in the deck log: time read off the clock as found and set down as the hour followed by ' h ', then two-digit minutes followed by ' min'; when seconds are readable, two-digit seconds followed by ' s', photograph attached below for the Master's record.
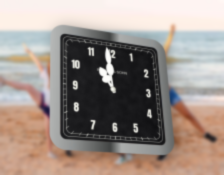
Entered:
10 h 59 min
